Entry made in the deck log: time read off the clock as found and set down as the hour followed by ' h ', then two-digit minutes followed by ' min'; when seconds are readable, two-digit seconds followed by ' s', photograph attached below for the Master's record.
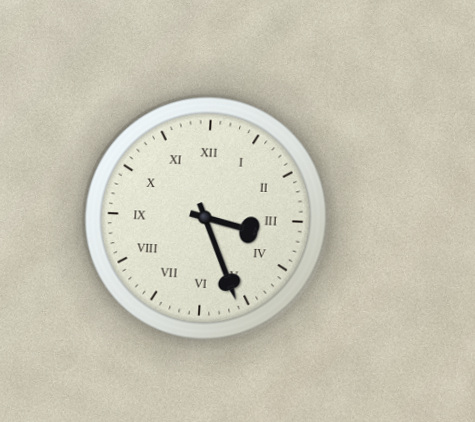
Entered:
3 h 26 min
